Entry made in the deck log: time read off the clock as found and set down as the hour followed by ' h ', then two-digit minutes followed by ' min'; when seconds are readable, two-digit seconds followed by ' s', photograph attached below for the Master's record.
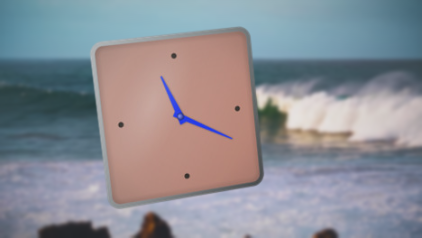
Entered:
11 h 20 min
